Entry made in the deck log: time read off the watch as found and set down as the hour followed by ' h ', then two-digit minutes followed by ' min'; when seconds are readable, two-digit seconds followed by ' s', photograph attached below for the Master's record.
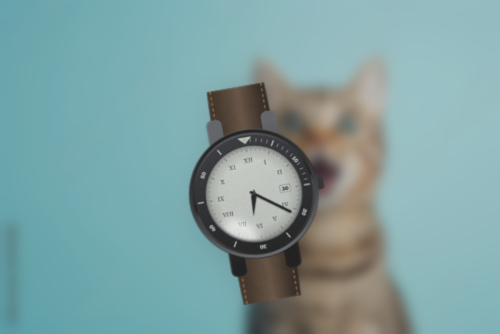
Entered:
6 h 21 min
